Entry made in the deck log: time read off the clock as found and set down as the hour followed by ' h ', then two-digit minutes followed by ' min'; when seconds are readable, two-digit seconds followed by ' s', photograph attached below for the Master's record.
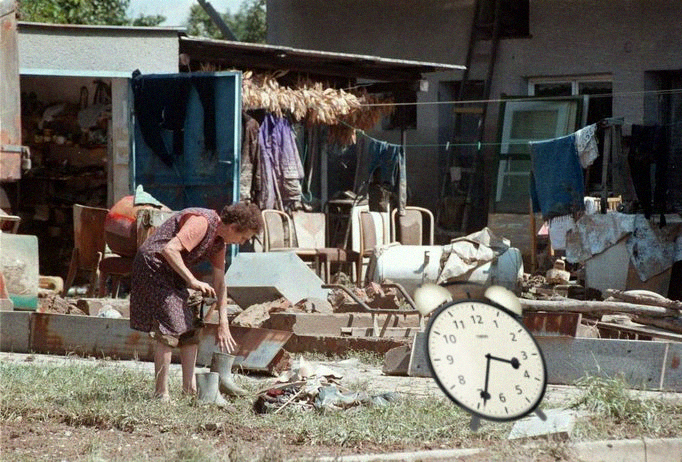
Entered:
3 h 34 min
